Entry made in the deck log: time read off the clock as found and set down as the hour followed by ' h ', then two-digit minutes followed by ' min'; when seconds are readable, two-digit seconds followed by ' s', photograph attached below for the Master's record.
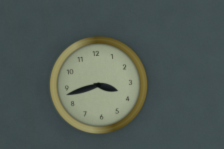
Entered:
3 h 43 min
